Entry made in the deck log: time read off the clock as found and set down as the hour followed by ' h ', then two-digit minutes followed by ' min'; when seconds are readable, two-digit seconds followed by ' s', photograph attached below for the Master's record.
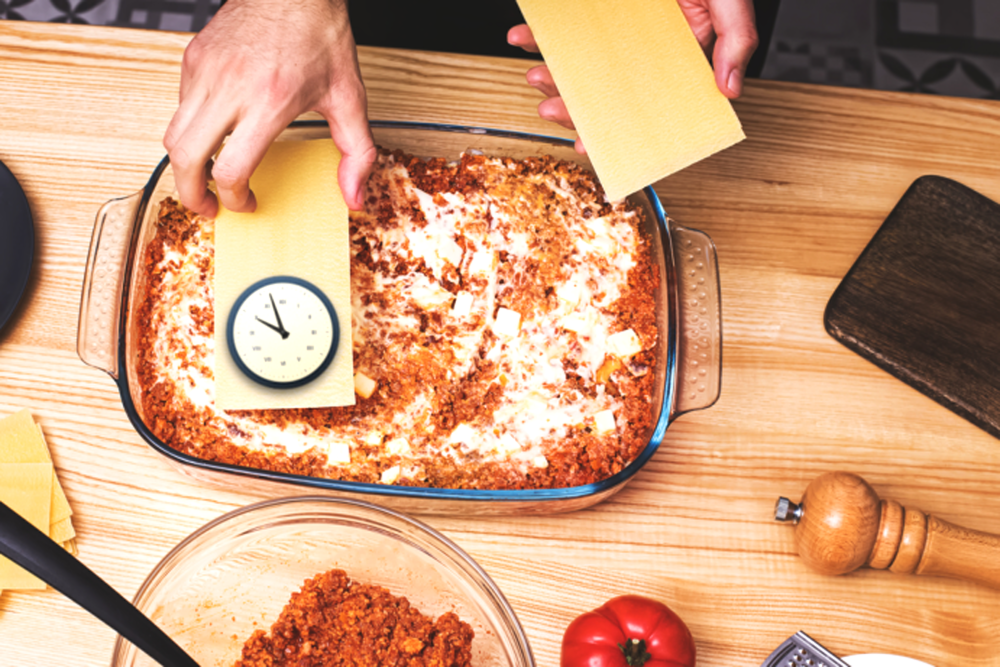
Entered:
9 h 57 min
